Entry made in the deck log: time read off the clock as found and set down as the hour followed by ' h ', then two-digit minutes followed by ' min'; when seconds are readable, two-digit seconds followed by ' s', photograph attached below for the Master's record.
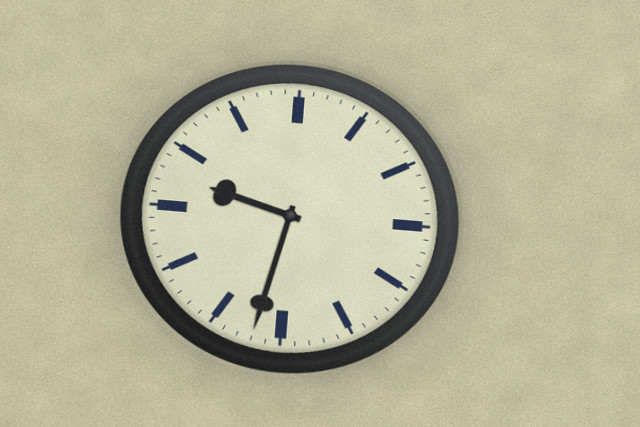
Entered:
9 h 32 min
